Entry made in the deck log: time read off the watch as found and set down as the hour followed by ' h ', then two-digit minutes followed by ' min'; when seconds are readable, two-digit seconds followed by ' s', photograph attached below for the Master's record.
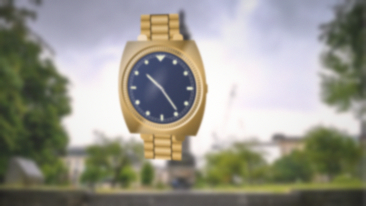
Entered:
10 h 24 min
